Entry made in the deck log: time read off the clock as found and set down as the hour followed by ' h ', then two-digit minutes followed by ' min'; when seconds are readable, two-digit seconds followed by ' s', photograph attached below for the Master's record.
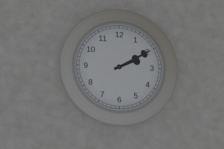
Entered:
2 h 10 min
